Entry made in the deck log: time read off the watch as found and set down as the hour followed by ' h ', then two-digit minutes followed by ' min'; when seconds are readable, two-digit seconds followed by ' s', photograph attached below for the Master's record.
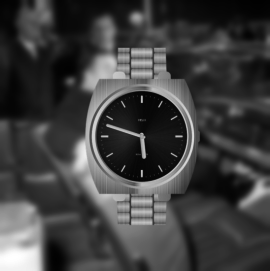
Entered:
5 h 48 min
